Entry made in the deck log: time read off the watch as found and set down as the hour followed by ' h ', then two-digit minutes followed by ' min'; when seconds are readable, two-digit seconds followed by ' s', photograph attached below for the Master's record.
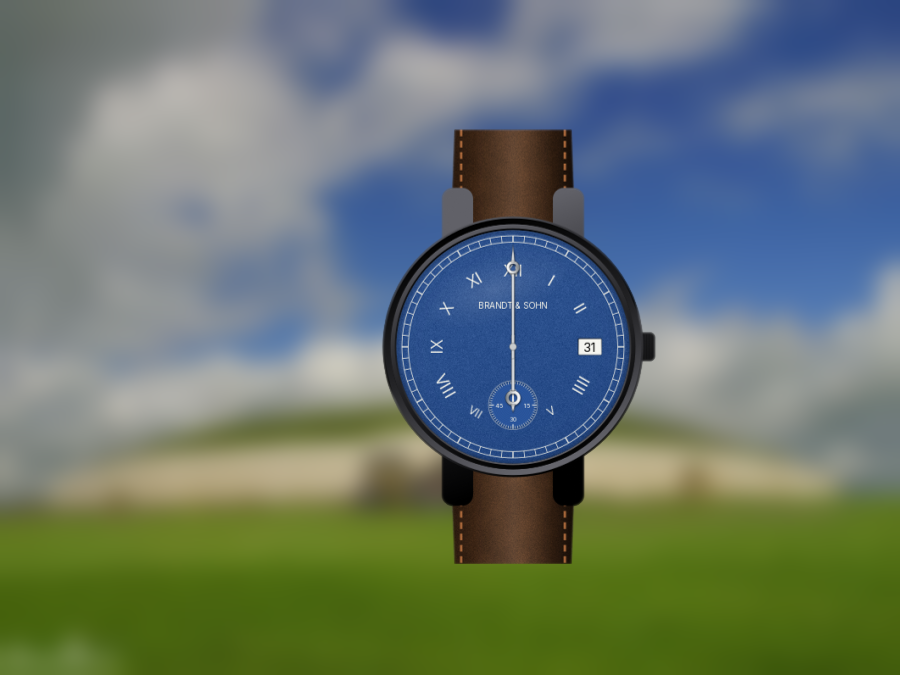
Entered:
6 h 00 min
